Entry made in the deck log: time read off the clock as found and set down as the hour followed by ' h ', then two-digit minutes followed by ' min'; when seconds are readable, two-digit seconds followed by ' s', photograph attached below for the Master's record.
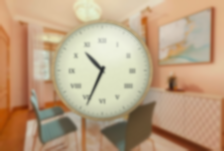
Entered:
10 h 34 min
